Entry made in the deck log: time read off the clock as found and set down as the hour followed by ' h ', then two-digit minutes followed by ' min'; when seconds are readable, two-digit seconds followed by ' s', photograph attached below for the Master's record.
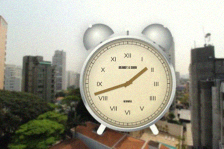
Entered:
1 h 42 min
